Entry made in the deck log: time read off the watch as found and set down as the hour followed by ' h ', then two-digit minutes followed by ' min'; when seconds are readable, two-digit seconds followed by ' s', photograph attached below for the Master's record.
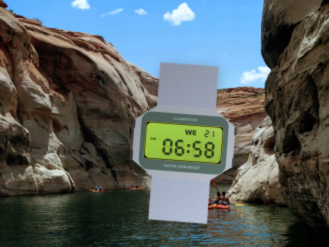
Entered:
6 h 58 min
